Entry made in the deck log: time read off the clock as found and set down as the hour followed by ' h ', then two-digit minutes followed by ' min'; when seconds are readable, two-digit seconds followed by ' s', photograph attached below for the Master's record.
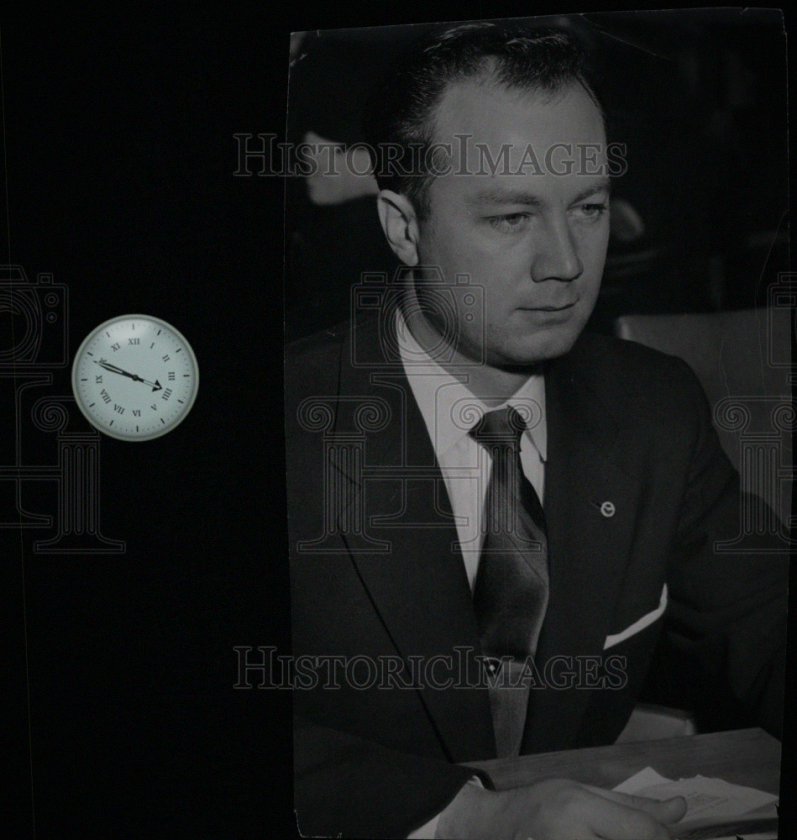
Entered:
3 h 49 min
